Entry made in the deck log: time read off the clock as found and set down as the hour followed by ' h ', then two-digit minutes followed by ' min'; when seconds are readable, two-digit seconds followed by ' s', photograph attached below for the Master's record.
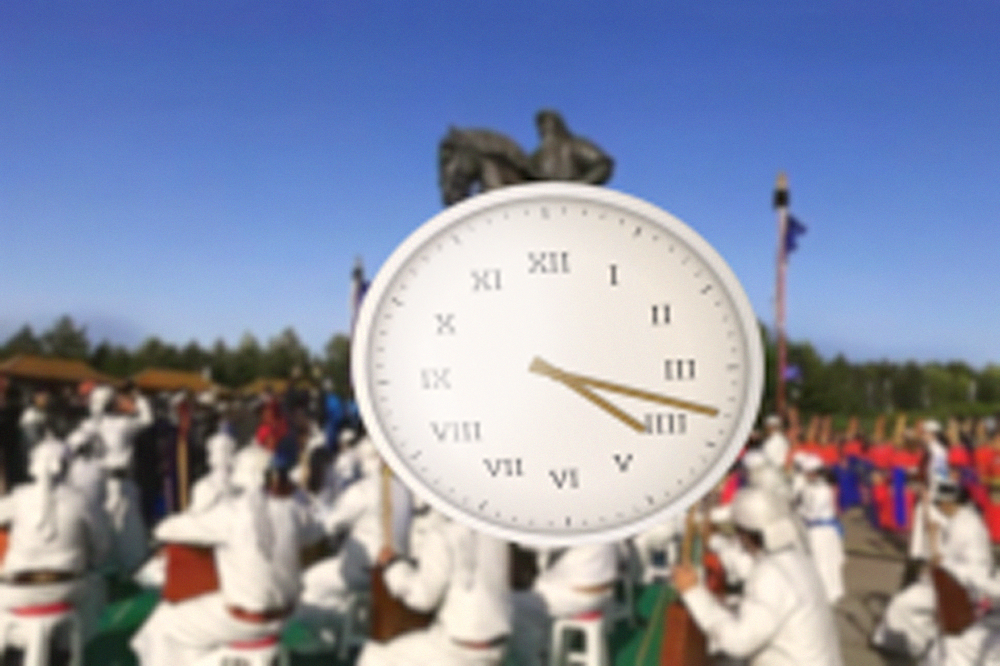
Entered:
4 h 18 min
